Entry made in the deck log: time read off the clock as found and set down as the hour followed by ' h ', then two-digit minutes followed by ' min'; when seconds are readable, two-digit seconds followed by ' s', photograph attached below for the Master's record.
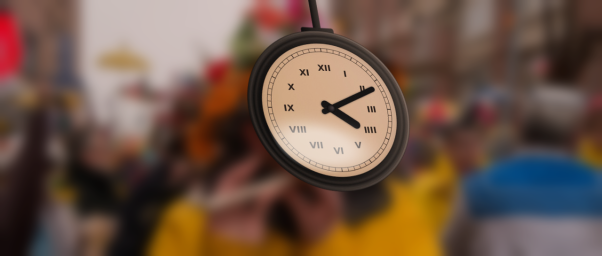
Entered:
4 h 11 min
